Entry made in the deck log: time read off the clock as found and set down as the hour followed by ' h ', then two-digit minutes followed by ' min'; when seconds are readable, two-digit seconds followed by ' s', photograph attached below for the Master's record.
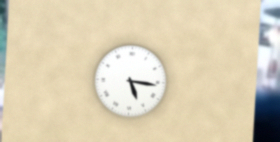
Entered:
5 h 16 min
